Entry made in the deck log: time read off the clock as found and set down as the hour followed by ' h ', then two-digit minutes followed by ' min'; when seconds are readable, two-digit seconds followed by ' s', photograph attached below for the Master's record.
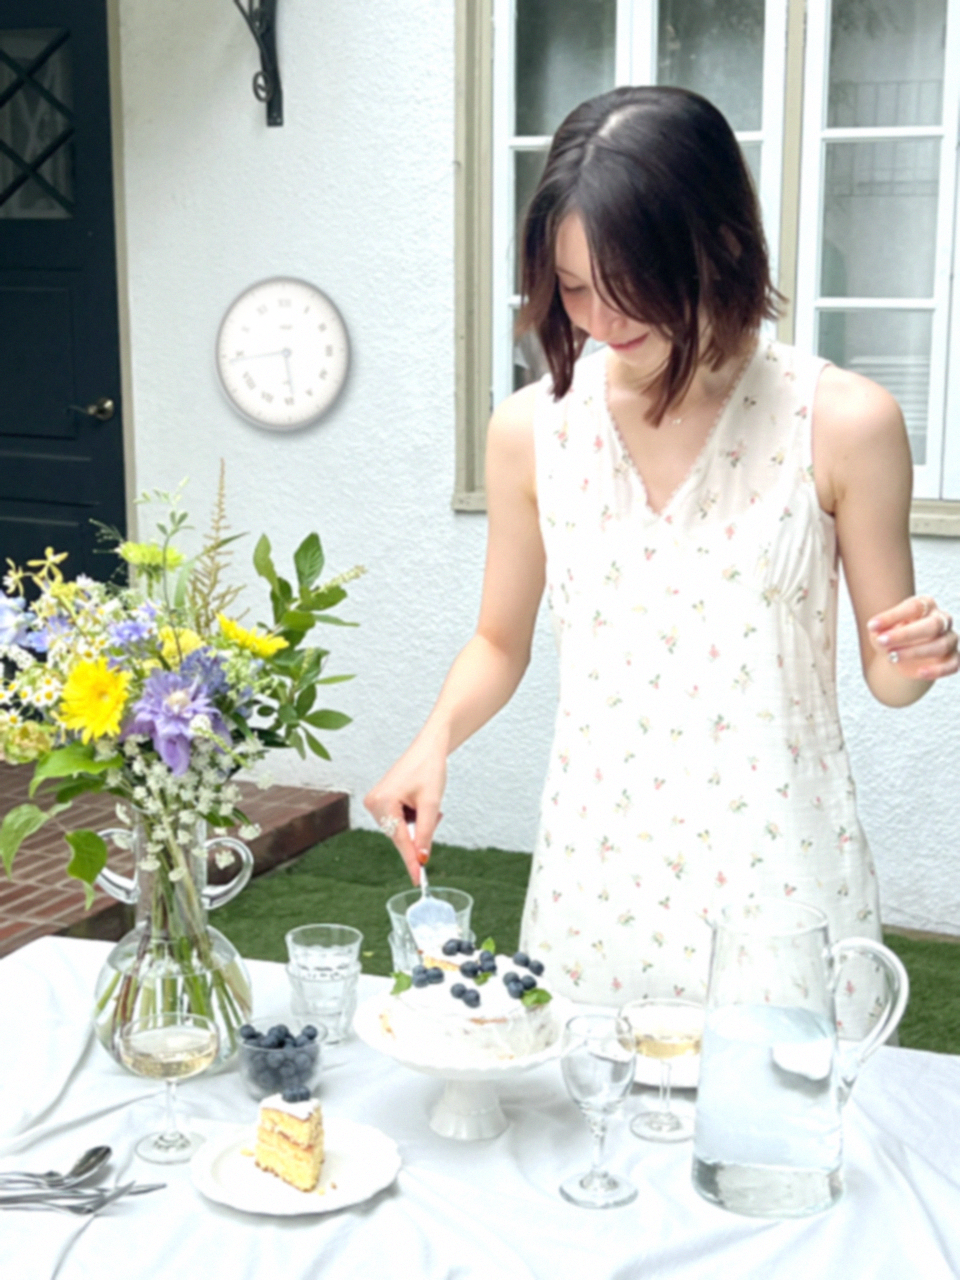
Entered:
5 h 44 min
